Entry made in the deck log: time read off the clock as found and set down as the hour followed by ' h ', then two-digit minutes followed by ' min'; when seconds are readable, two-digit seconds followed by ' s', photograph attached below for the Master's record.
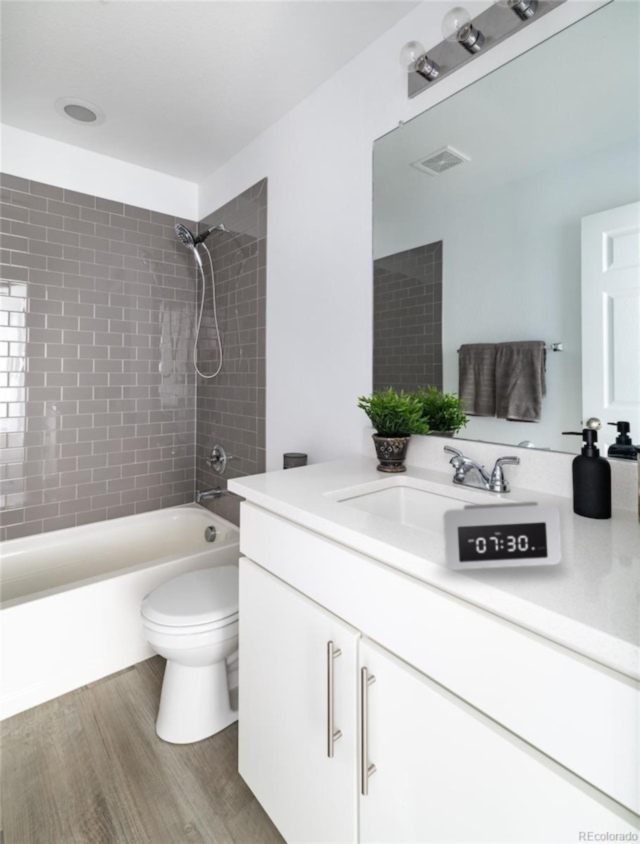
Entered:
7 h 30 min
